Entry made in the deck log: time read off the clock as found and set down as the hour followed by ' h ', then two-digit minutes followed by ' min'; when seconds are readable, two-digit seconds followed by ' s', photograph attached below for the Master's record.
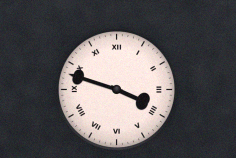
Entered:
3 h 48 min
